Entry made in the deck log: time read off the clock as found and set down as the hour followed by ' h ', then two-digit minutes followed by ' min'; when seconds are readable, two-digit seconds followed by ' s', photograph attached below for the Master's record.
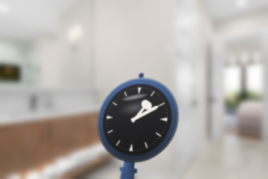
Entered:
1 h 10 min
